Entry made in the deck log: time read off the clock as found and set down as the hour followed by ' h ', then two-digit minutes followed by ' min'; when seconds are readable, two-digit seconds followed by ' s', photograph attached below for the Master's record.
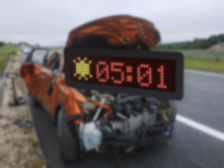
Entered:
5 h 01 min
